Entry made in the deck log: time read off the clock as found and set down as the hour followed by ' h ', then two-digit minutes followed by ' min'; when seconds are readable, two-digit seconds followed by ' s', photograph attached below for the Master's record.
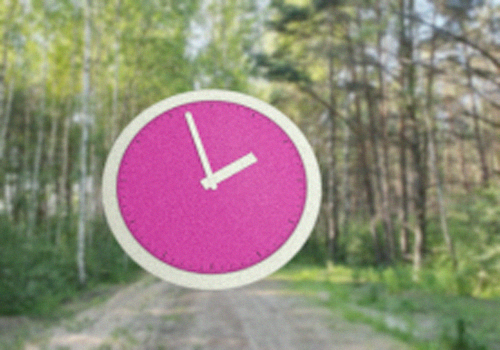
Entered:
1 h 57 min
